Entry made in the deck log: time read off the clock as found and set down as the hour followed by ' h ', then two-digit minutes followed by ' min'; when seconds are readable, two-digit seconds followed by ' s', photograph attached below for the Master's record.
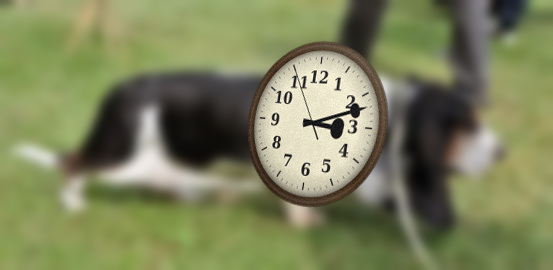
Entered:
3 h 11 min 55 s
